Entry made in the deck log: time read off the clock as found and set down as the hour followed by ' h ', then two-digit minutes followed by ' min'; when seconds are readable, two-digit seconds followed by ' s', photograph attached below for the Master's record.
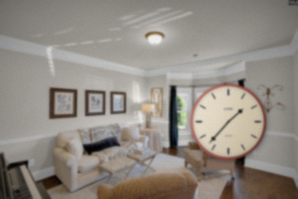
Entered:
1 h 37 min
